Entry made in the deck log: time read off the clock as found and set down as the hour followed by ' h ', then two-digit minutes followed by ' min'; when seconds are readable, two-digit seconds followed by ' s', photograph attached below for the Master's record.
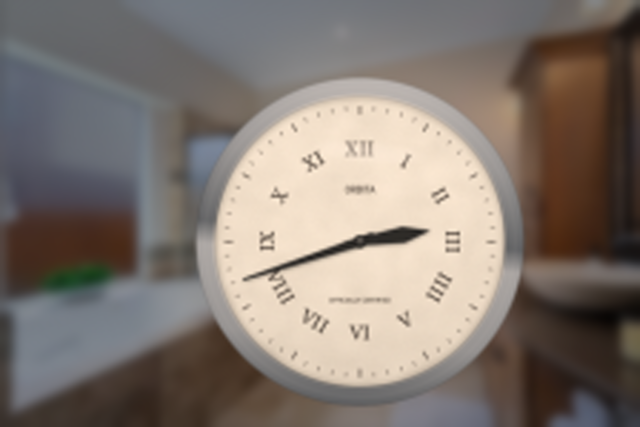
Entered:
2 h 42 min
